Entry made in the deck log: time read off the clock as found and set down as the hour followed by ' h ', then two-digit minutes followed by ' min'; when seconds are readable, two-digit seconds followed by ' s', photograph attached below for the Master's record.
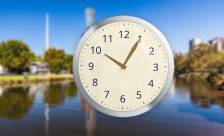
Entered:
10 h 05 min
